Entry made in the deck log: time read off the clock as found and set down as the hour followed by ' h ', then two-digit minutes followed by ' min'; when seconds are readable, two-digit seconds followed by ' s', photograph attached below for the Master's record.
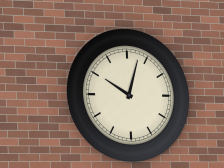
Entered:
10 h 03 min
